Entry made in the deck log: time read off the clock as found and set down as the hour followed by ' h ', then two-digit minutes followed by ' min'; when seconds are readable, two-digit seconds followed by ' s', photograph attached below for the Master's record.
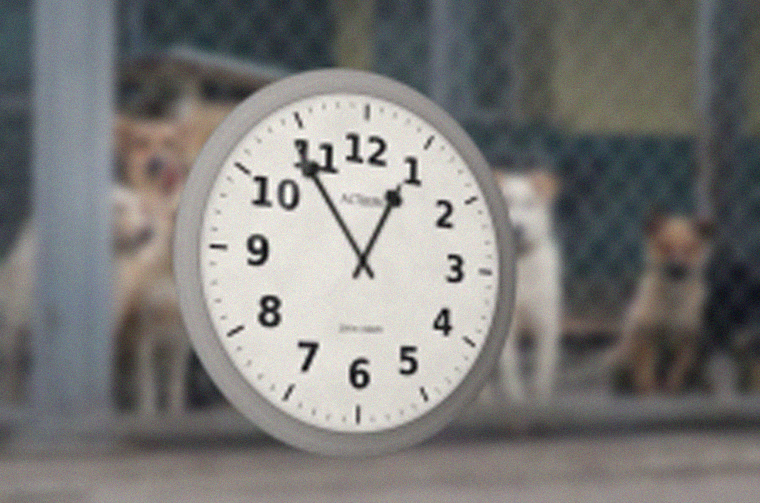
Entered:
12 h 54 min
